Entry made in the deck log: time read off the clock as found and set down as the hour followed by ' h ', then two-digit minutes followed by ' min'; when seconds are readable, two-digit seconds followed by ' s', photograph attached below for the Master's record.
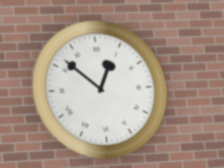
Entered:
12 h 52 min
